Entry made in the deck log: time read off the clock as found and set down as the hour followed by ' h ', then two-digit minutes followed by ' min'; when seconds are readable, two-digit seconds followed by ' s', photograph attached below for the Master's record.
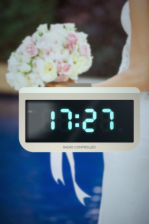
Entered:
17 h 27 min
